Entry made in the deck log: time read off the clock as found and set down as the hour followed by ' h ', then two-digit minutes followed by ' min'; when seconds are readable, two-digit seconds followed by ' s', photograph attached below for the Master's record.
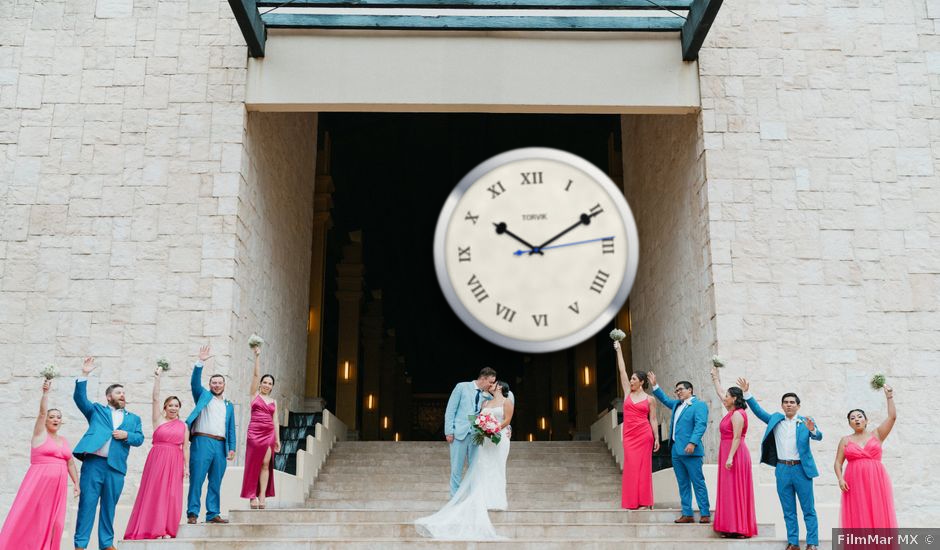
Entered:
10 h 10 min 14 s
